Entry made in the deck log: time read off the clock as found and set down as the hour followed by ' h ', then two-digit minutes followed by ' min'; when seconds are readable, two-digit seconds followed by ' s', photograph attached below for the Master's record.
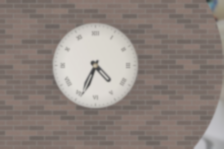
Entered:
4 h 34 min
